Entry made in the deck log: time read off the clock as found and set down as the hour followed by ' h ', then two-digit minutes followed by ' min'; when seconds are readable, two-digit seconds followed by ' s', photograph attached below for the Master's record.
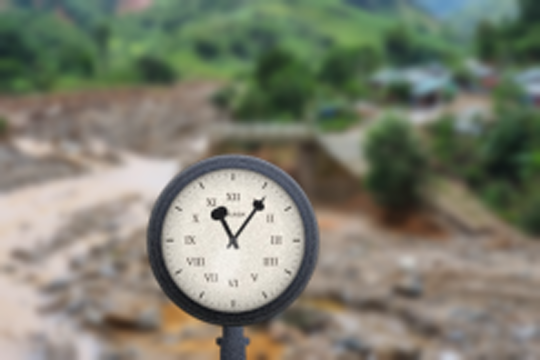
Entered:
11 h 06 min
